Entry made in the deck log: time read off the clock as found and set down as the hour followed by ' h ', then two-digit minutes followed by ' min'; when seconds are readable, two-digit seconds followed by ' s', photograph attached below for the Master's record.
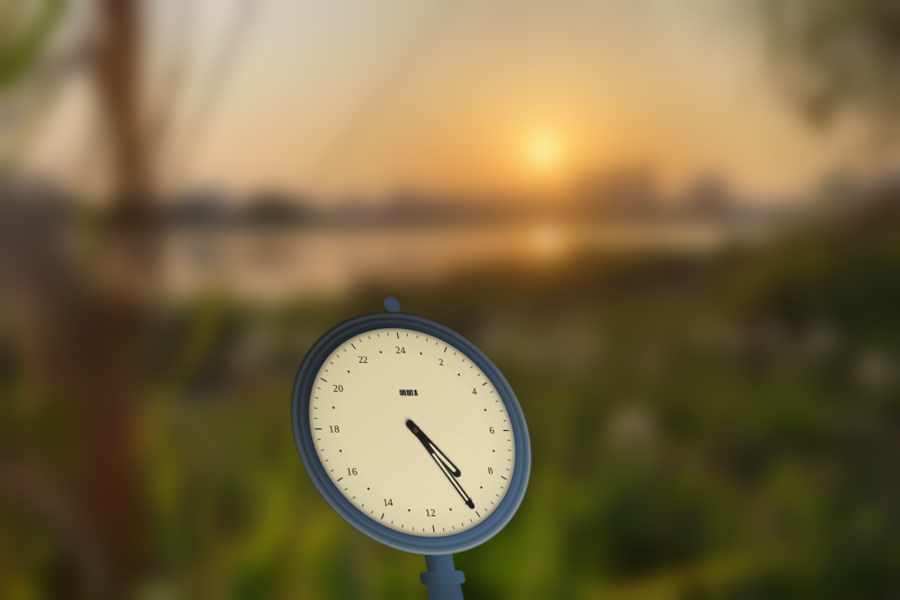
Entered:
9 h 25 min
